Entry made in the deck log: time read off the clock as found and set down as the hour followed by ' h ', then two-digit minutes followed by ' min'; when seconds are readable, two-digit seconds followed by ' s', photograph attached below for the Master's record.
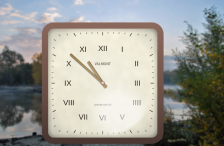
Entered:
10 h 52 min
